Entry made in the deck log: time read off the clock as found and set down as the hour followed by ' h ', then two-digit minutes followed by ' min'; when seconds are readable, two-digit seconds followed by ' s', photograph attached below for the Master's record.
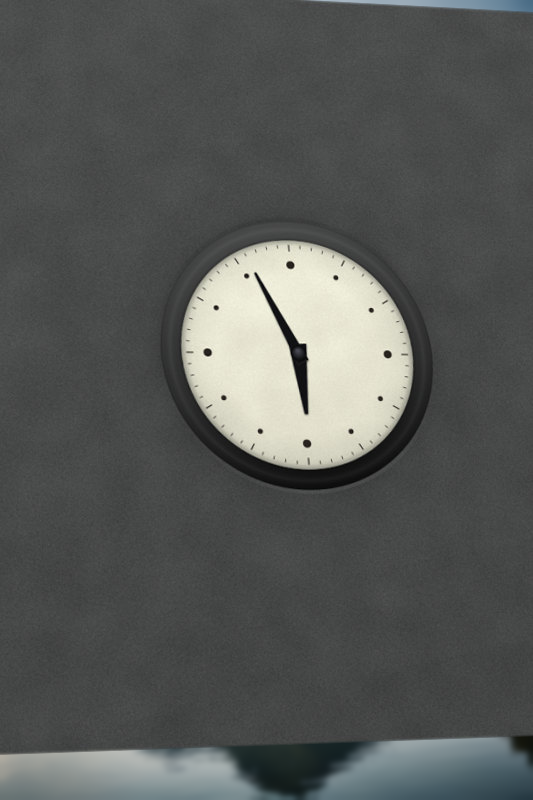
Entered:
5 h 56 min
